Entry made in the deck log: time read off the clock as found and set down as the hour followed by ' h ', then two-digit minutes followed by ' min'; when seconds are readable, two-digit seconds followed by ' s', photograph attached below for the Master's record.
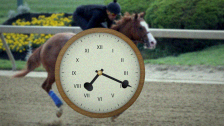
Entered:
7 h 19 min
